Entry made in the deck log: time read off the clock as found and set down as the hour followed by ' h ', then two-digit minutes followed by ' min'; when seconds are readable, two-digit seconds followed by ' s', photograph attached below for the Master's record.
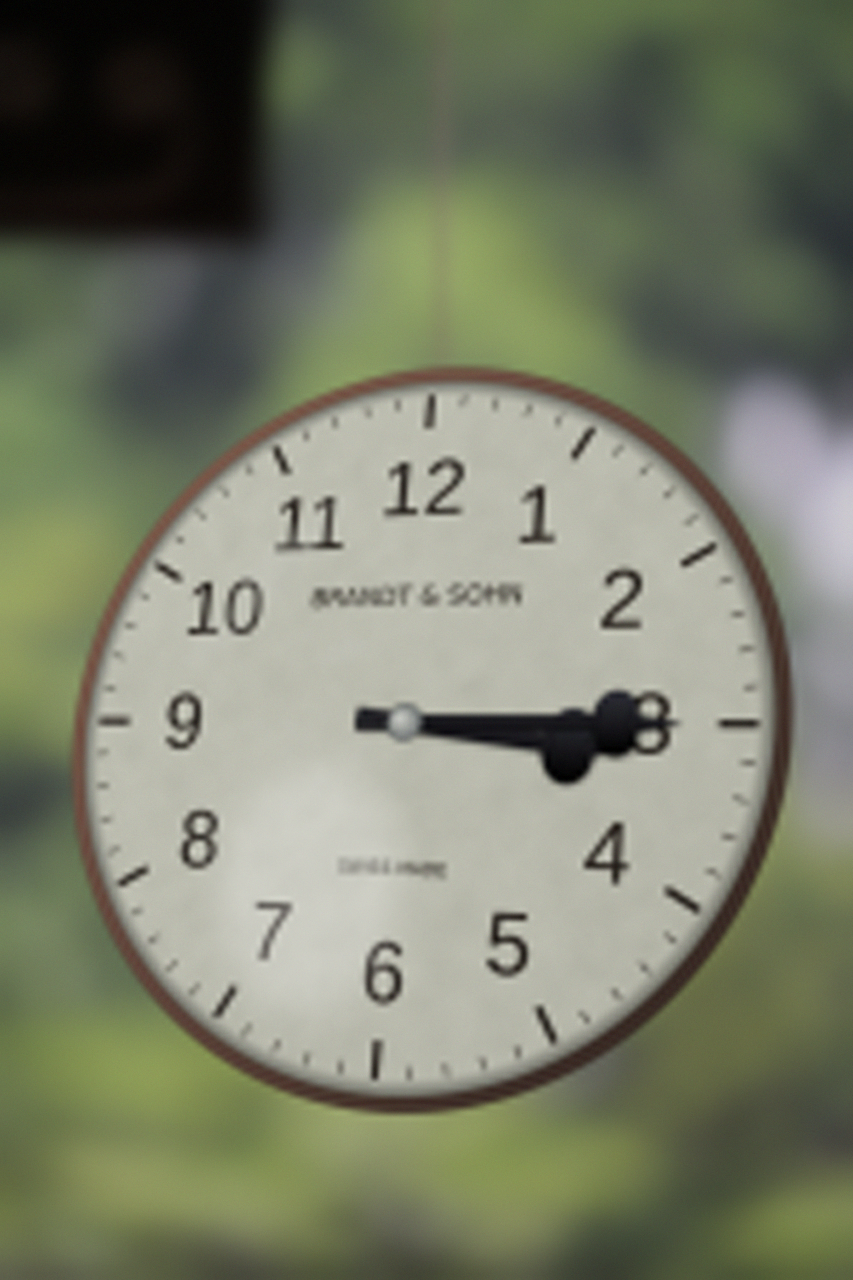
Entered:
3 h 15 min
